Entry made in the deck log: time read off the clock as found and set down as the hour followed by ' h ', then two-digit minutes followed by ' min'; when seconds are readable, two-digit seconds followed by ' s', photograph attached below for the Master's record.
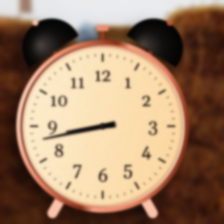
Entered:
8 h 43 min
